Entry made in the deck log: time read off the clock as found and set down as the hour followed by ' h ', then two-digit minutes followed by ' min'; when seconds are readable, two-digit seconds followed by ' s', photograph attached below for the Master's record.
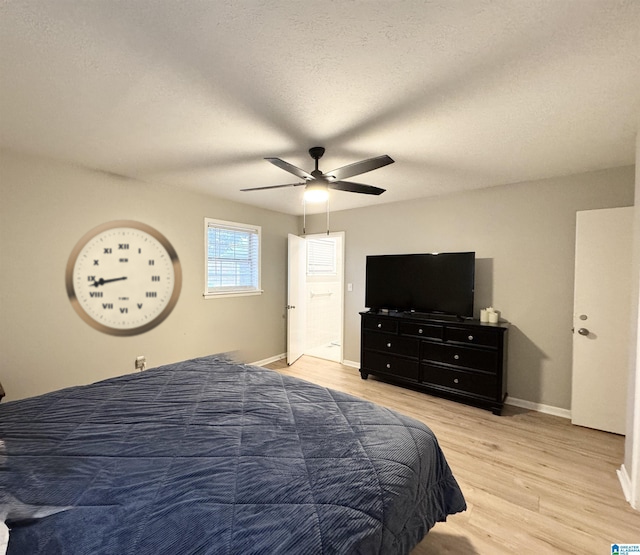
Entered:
8 h 43 min
